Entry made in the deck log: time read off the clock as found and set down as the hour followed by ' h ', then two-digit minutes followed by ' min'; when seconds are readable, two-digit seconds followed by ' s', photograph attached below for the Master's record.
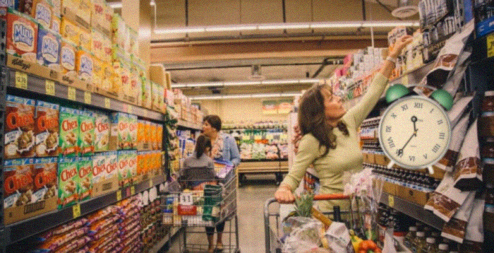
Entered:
11 h 35 min
